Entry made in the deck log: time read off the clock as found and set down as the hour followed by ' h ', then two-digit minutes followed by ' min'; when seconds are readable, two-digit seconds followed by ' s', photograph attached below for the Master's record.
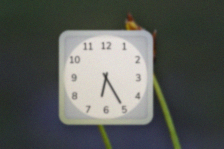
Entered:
6 h 25 min
